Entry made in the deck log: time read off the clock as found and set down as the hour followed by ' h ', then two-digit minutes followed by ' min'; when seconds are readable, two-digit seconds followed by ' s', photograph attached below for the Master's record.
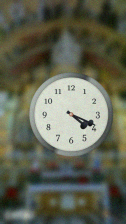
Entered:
4 h 19 min
